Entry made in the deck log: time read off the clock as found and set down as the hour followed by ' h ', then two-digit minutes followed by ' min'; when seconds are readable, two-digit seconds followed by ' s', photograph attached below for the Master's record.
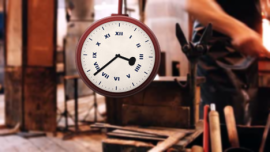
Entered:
3 h 38 min
